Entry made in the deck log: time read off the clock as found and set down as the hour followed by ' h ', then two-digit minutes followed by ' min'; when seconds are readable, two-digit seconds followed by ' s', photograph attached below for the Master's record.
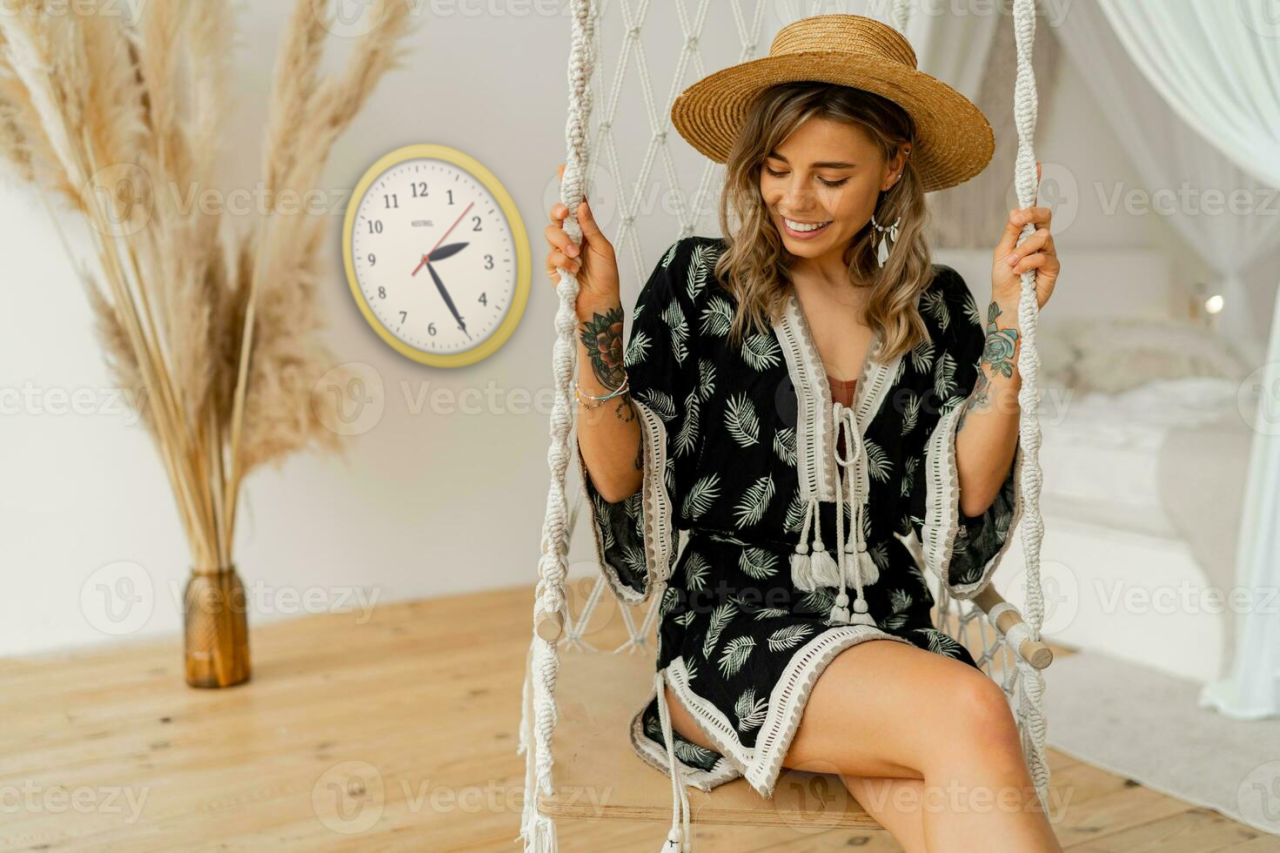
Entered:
2 h 25 min 08 s
